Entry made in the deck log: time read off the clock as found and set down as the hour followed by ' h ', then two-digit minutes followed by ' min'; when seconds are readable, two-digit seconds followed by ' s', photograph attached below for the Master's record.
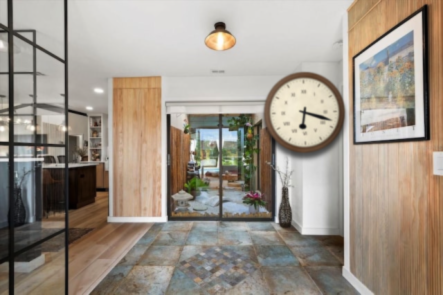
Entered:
6 h 18 min
